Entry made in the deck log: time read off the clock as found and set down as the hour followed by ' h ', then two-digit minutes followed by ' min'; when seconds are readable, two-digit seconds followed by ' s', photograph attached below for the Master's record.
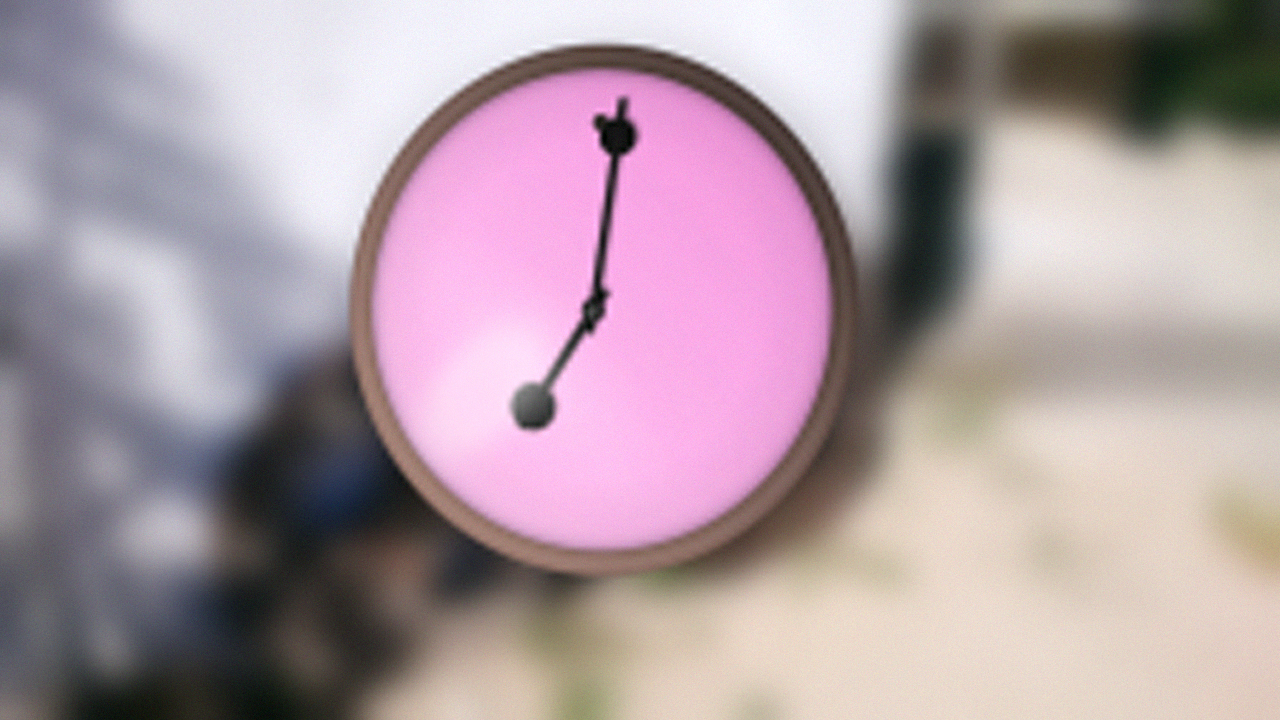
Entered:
7 h 01 min
